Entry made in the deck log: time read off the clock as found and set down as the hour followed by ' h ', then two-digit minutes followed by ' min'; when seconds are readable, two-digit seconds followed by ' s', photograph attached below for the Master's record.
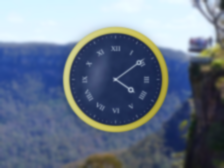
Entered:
4 h 09 min
